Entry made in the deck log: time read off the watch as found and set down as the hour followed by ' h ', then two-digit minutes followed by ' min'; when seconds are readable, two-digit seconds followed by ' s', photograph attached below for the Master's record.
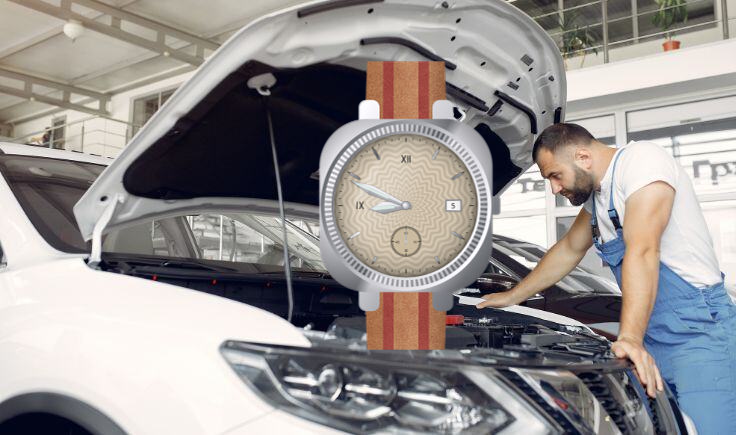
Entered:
8 h 49 min
